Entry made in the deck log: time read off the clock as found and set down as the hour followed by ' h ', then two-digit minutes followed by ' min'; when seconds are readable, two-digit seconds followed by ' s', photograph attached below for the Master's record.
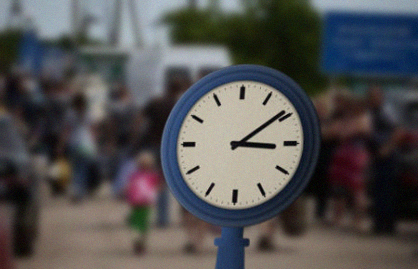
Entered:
3 h 09 min
